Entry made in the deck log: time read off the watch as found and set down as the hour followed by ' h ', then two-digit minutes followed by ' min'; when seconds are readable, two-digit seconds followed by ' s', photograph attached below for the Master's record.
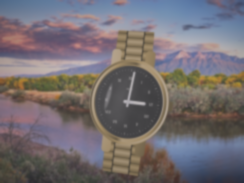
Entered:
3 h 01 min
